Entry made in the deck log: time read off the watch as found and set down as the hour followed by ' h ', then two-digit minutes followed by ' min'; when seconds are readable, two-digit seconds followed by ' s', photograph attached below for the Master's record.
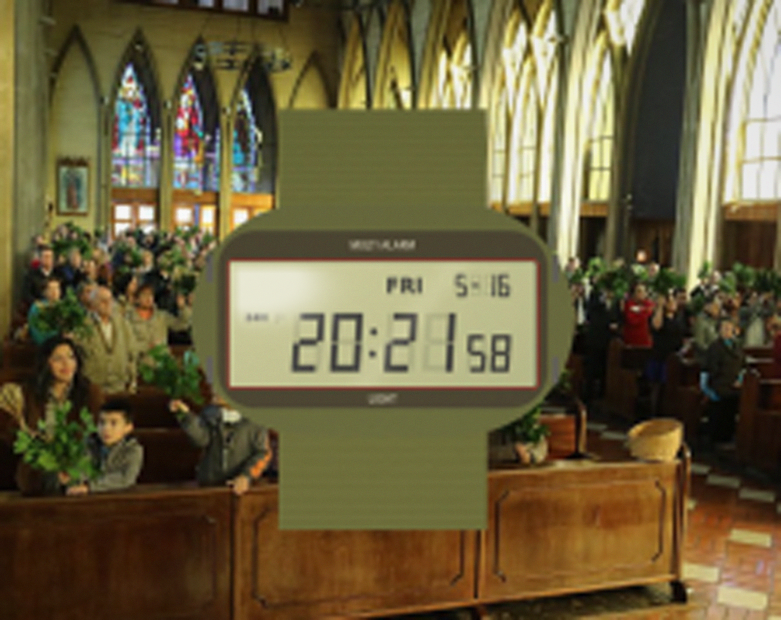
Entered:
20 h 21 min 58 s
